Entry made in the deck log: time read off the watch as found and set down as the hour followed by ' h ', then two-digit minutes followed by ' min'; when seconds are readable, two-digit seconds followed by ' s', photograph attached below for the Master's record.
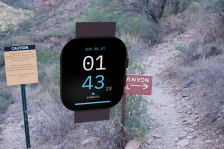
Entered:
1 h 43 min
